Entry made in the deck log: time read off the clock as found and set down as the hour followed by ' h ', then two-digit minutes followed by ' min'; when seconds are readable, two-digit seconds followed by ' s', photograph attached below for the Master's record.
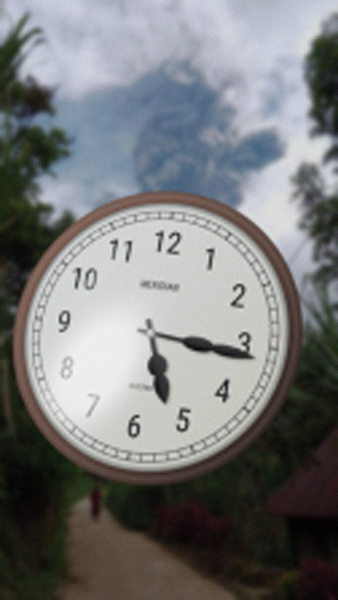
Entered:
5 h 16 min
